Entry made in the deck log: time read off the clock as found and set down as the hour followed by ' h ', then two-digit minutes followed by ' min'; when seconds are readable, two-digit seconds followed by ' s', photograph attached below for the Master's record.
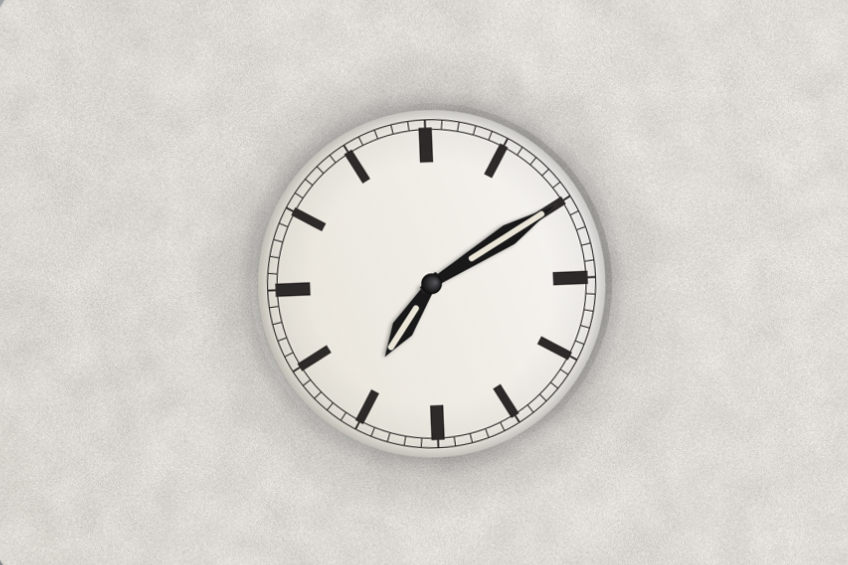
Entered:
7 h 10 min
